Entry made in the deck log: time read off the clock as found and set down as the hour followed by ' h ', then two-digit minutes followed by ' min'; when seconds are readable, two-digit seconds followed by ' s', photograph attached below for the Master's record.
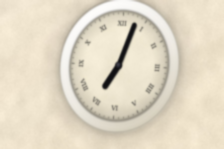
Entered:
7 h 03 min
